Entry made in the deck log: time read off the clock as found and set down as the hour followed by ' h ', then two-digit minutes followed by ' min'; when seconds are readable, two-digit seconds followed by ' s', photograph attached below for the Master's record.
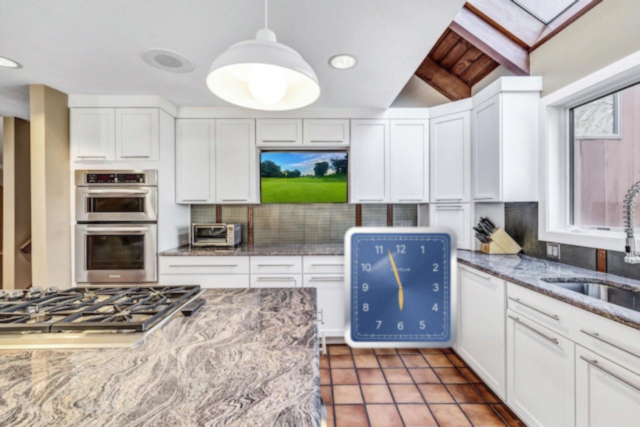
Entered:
5 h 57 min
